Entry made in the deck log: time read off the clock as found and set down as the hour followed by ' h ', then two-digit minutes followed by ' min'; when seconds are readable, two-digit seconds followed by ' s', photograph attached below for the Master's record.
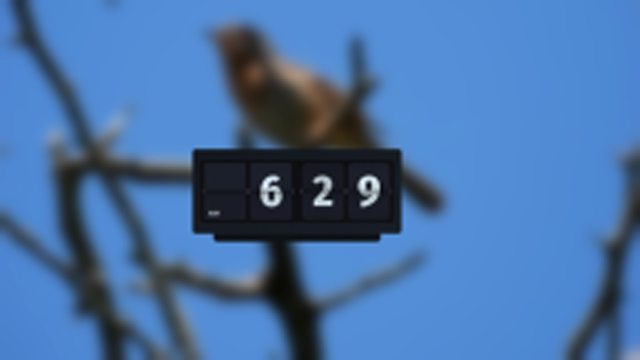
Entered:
6 h 29 min
